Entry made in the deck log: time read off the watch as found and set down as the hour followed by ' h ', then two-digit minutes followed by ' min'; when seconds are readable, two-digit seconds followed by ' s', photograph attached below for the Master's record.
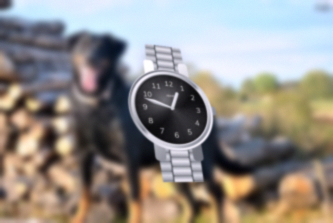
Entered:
12 h 48 min
